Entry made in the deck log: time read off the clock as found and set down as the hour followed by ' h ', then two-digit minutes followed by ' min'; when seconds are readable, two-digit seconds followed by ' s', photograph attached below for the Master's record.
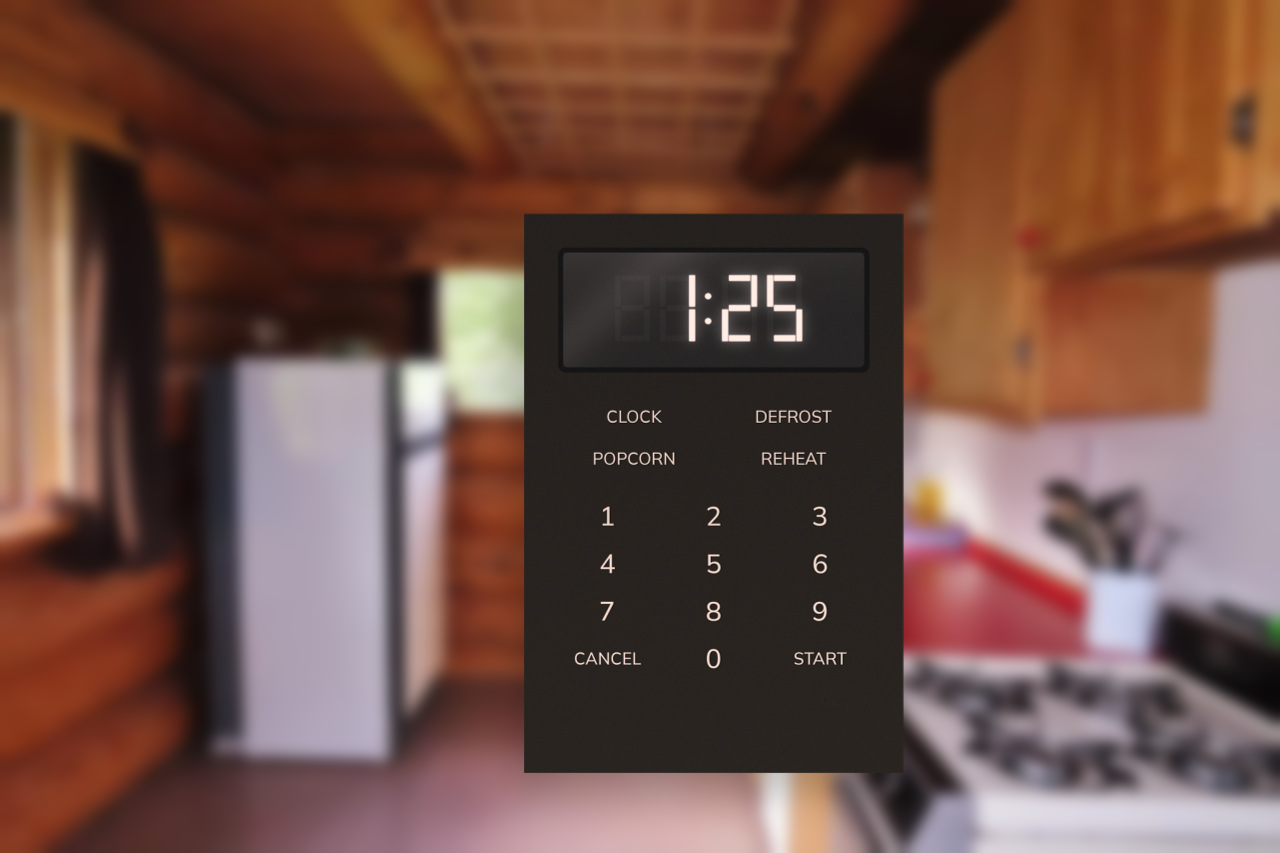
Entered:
1 h 25 min
